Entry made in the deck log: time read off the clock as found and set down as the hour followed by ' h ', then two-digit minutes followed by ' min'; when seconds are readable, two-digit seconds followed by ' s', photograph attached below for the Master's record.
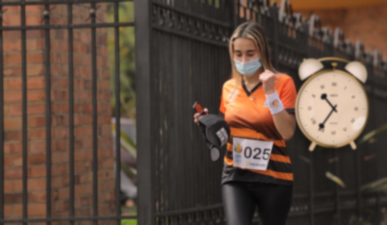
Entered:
10 h 36 min
